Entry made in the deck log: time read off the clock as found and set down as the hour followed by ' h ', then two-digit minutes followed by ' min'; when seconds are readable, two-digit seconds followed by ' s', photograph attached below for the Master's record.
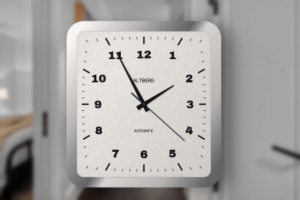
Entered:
1 h 55 min 22 s
